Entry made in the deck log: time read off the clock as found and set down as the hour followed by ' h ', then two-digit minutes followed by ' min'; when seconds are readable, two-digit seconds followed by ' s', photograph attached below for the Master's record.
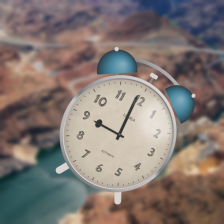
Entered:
8 h 59 min
